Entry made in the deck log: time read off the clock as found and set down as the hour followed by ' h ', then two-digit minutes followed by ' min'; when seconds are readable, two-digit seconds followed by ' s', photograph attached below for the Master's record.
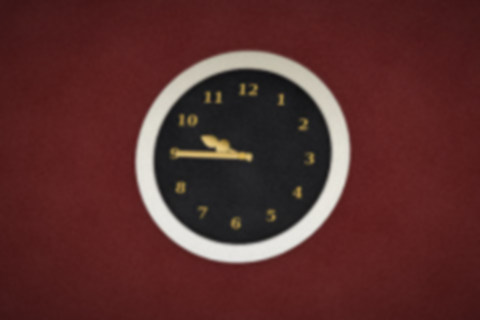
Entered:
9 h 45 min
